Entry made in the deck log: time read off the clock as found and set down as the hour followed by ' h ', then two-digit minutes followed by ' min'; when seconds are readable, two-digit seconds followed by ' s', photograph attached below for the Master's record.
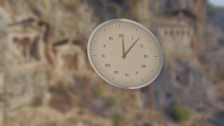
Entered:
12 h 07 min
